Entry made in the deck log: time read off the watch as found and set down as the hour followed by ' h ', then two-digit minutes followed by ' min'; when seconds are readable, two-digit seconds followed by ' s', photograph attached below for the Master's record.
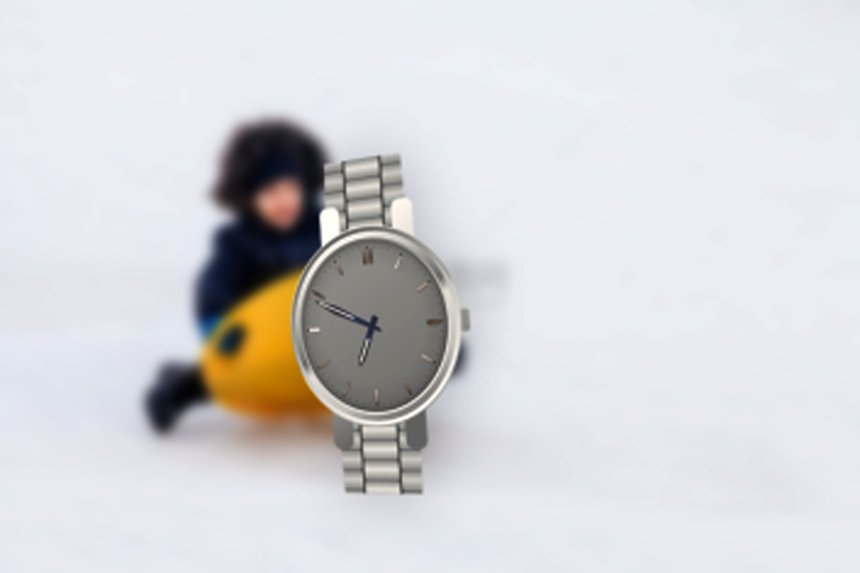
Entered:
6 h 49 min
